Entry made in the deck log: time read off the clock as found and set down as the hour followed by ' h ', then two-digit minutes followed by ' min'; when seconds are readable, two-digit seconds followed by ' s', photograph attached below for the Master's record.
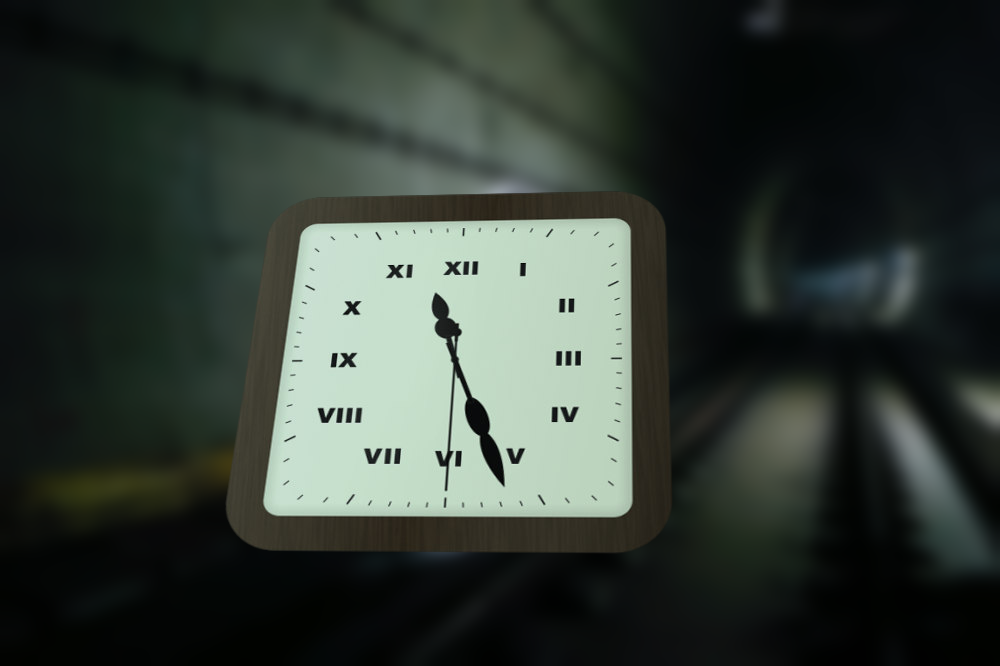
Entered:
11 h 26 min 30 s
